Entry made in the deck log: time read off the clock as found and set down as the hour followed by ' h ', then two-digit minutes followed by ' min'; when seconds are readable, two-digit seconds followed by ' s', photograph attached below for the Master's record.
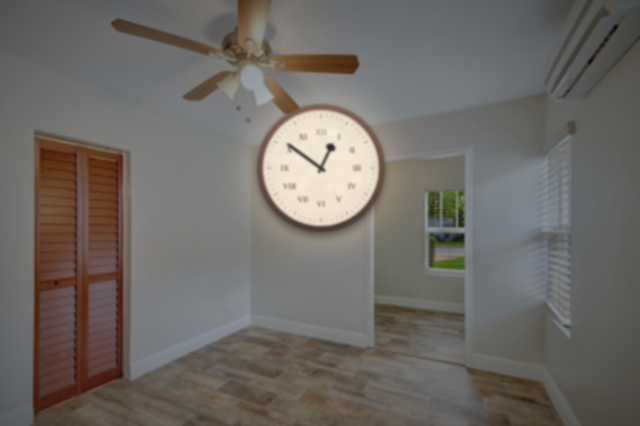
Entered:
12 h 51 min
